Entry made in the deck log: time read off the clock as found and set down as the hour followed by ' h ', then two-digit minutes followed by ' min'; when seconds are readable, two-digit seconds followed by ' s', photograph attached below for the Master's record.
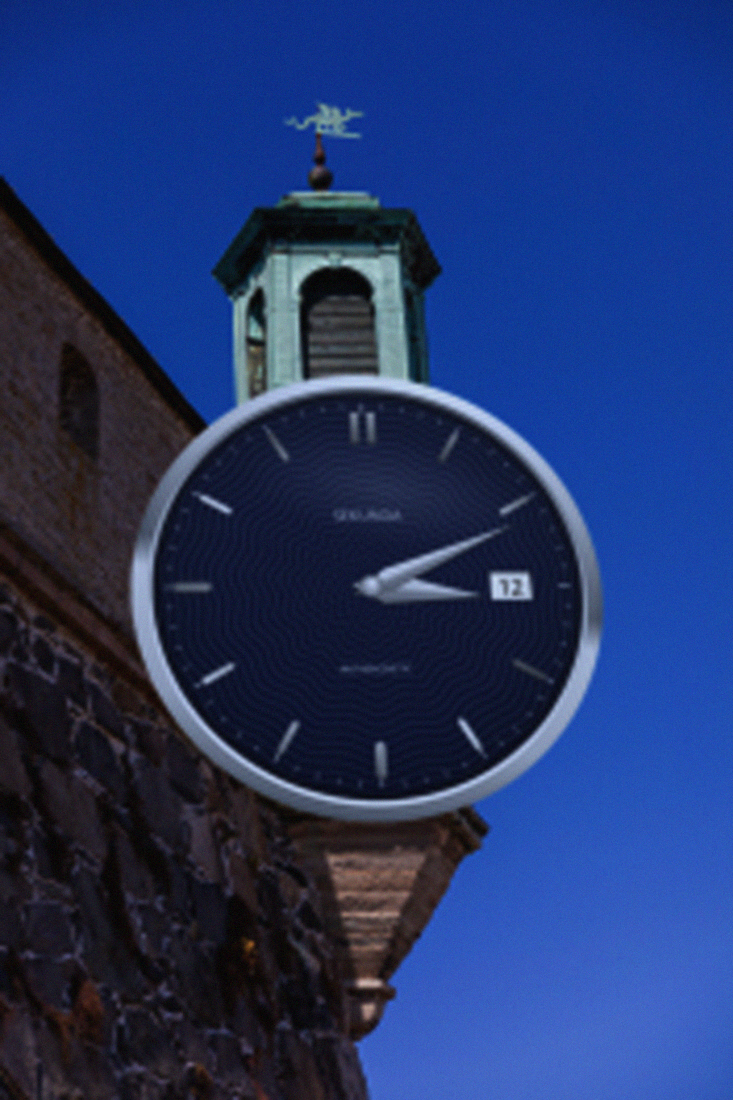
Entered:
3 h 11 min
